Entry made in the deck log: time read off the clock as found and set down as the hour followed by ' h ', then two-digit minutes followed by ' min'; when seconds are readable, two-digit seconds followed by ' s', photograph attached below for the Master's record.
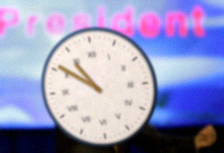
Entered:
10 h 51 min
